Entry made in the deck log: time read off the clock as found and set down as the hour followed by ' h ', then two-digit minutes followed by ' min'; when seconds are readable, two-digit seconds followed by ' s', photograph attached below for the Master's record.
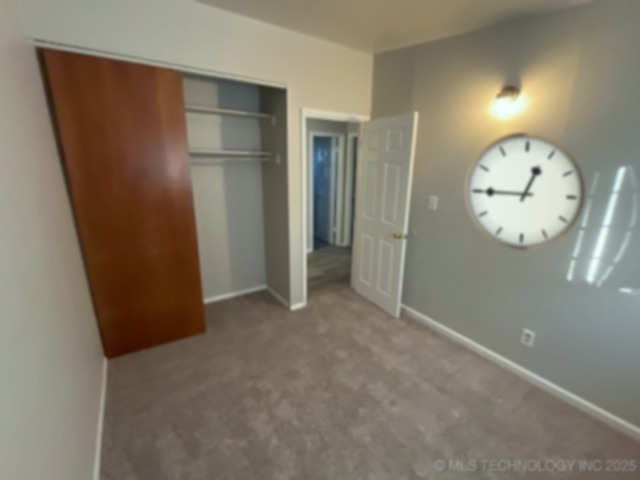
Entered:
12 h 45 min
